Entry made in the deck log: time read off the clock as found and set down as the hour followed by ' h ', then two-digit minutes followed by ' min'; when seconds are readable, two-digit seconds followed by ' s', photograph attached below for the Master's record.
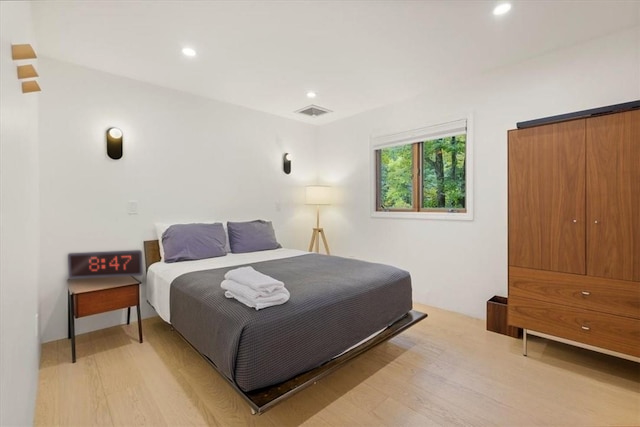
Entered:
8 h 47 min
